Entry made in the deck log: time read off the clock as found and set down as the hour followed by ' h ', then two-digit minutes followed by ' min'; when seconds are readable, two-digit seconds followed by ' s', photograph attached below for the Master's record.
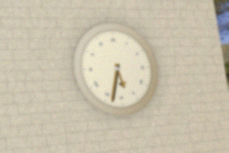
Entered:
5 h 33 min
